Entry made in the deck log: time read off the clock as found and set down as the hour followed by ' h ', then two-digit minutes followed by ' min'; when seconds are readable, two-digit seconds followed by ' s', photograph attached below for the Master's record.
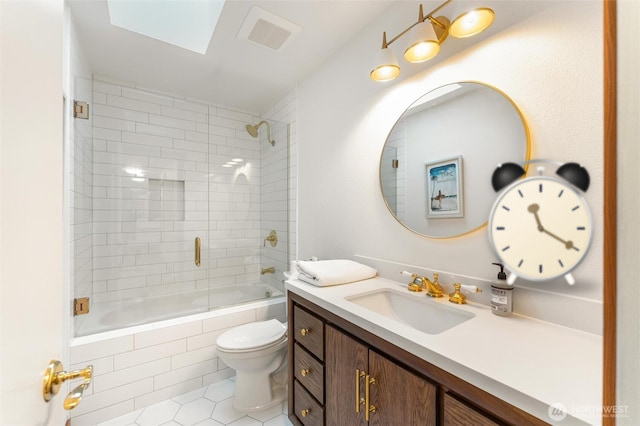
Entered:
11 h 20 min
